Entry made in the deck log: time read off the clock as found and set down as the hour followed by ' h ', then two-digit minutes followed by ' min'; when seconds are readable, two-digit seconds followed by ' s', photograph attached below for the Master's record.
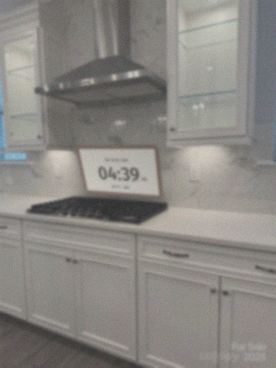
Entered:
4 h 39 min
